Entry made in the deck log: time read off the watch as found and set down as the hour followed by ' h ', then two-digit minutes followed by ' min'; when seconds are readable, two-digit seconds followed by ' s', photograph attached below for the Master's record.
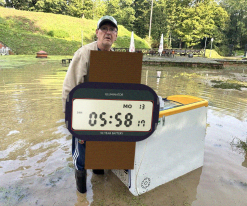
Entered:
5 h 58 min 17 s
